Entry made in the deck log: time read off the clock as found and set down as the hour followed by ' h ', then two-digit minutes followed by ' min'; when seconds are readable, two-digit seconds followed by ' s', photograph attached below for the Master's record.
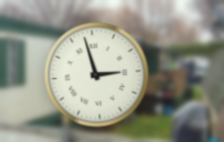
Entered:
2 h 58 min
